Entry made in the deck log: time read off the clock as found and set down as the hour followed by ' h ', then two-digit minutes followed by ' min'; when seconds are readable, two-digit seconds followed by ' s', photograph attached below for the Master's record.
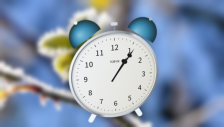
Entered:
1 h 06 min
